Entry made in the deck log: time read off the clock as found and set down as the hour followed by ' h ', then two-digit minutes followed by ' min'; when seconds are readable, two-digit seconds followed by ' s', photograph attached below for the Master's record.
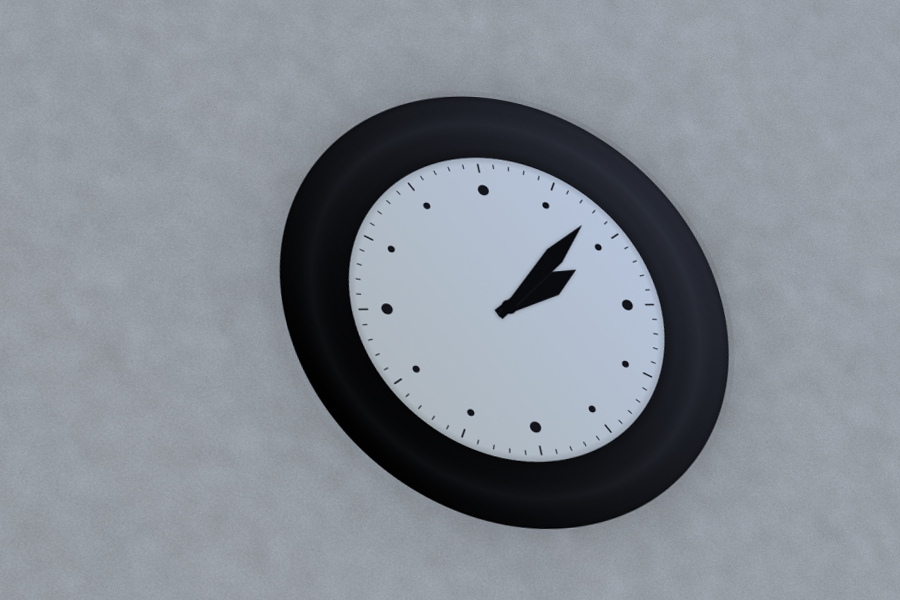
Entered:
2 h 08 min
